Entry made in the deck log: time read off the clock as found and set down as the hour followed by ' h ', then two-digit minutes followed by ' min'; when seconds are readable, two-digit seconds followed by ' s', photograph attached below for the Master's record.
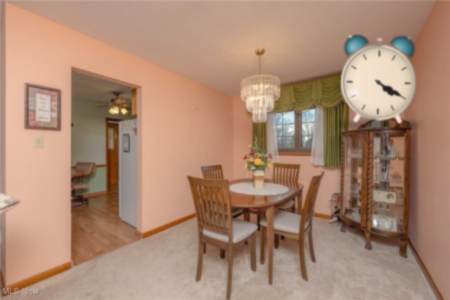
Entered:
4 h 20 min
